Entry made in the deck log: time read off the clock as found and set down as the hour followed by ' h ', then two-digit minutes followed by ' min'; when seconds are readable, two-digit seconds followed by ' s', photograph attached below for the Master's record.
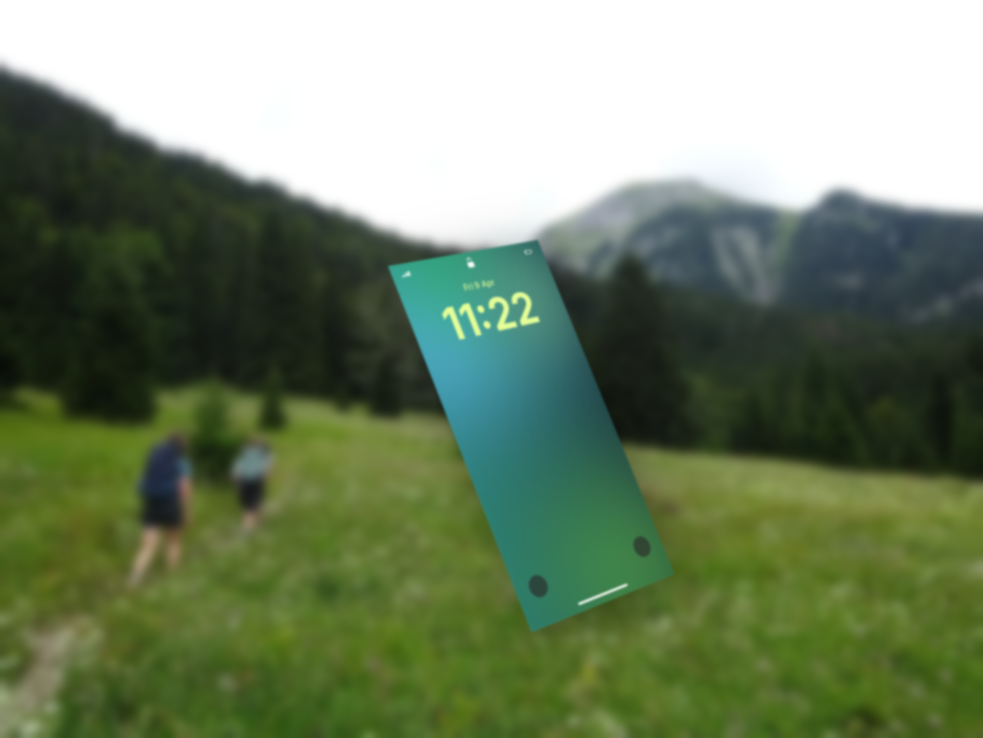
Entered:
11 h 22 min
